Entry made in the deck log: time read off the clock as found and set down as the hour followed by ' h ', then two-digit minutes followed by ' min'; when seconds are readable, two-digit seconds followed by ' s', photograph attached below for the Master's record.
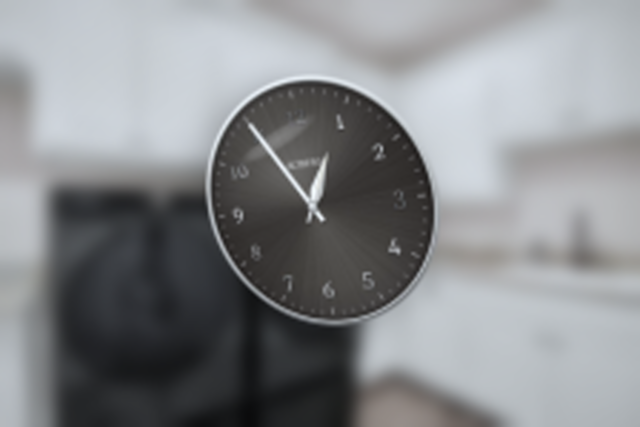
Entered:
12 h 55 min
